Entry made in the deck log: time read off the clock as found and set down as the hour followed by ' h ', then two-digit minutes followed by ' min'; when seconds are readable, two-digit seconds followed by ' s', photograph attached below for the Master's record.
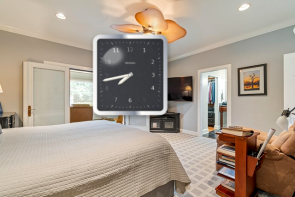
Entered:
7 h 43 min
